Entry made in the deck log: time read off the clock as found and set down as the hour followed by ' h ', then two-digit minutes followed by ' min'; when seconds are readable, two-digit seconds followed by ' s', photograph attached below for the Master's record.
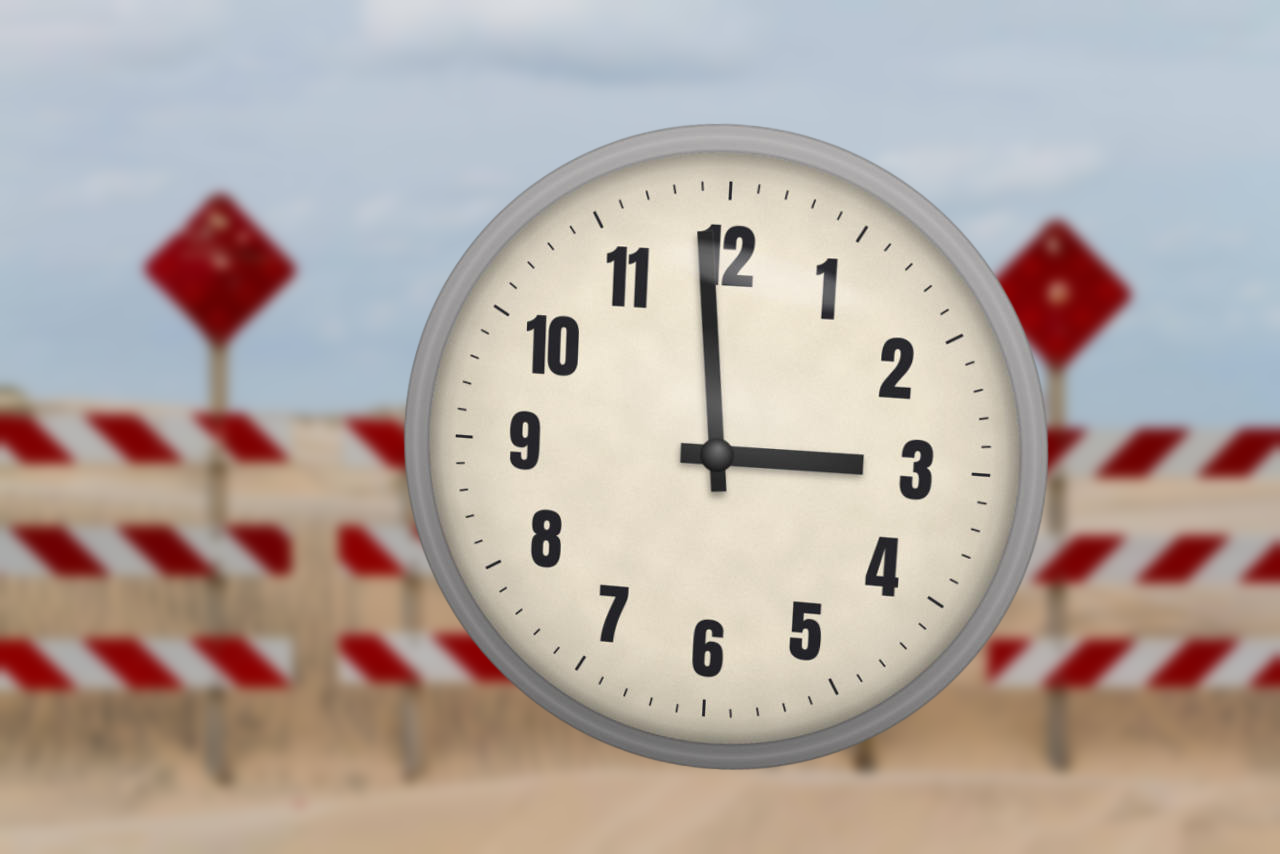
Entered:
2 h 59 min
